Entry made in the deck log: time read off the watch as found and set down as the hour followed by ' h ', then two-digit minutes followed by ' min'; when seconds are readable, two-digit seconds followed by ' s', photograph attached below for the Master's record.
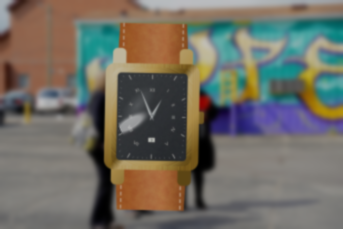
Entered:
12 h 56 min
